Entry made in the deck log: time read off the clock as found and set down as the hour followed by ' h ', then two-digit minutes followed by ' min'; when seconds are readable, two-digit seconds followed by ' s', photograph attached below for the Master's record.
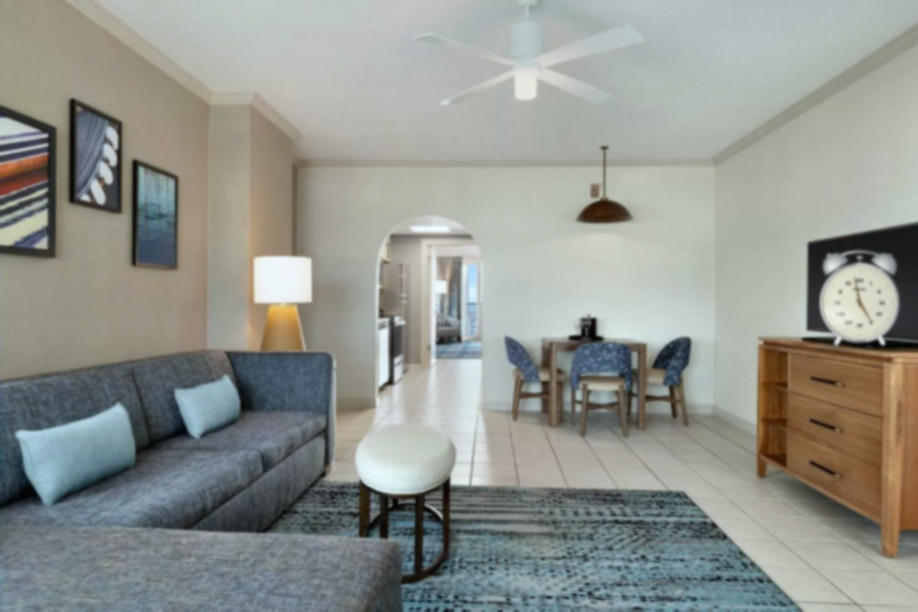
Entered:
4 h 58 min
